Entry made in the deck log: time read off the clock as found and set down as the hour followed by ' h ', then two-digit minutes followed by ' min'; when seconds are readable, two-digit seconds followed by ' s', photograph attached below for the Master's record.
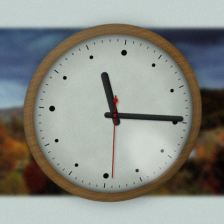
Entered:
11 h 14 min 29 s
